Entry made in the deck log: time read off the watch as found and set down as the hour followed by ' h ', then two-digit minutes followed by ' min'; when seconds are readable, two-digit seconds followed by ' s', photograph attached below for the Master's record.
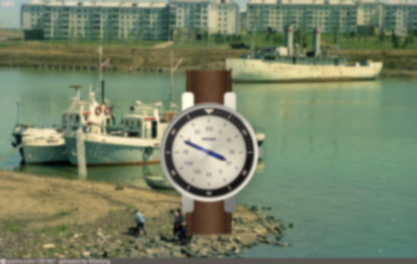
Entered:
3 h 49 min
